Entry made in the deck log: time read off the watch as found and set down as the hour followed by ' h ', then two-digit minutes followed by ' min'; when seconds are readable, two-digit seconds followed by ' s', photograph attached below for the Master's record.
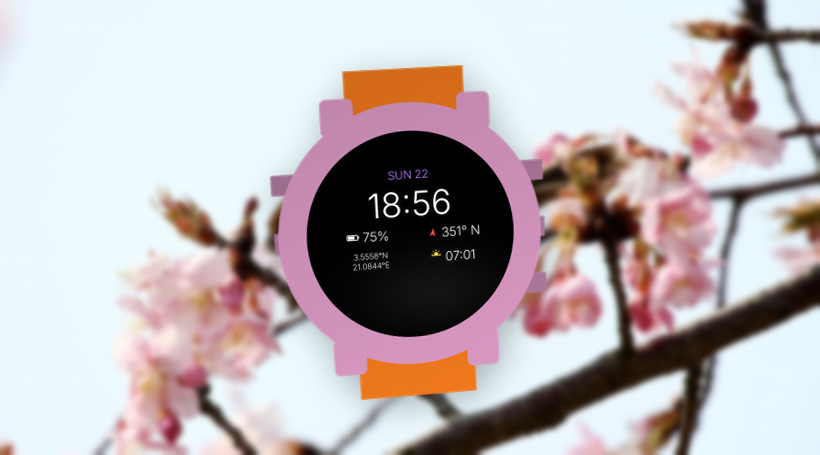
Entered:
18 h 56 min
